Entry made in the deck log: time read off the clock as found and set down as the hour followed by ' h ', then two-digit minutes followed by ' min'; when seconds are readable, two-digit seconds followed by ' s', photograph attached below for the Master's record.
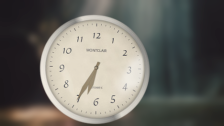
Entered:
6 h 35 min
